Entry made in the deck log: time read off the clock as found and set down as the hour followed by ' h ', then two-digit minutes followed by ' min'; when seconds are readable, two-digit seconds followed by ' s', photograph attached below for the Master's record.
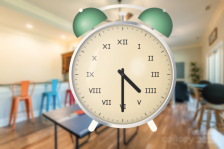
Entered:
4 h 30 min
